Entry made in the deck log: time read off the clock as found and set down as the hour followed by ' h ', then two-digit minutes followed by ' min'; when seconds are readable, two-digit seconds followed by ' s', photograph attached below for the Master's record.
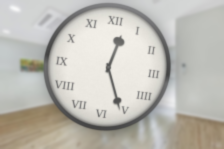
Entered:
12 h 26 min
